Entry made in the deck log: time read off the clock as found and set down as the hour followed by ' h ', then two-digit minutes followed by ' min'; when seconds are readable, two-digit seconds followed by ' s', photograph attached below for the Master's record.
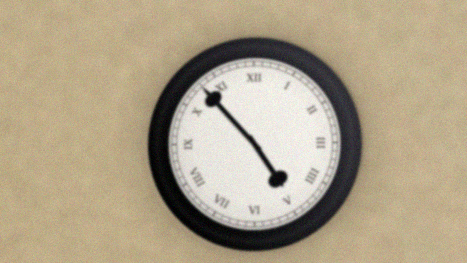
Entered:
4 h 53 min
